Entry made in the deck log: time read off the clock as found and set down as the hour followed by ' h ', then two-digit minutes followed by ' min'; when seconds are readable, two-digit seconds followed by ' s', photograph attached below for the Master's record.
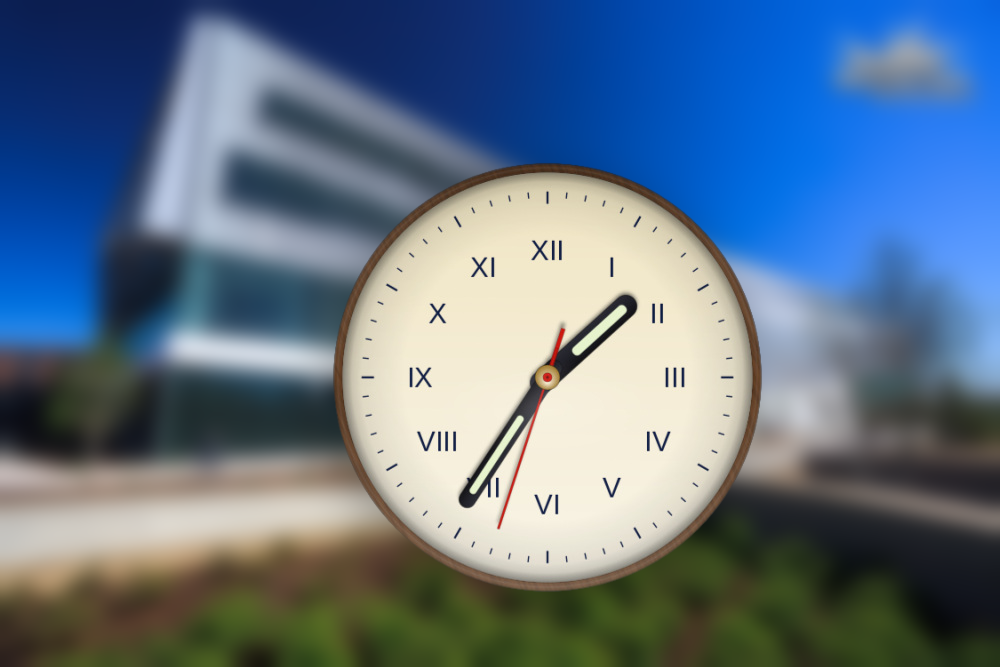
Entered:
1 h 35 min 33 s
